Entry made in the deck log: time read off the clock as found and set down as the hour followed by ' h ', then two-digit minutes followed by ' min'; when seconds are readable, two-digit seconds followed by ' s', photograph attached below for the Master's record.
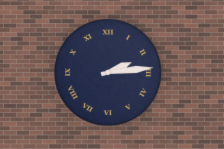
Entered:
2 h 14 min
